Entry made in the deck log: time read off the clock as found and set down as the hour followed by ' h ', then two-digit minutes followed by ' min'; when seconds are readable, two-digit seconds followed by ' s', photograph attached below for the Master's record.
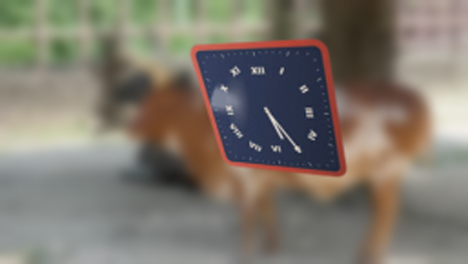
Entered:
5 h 25 min
